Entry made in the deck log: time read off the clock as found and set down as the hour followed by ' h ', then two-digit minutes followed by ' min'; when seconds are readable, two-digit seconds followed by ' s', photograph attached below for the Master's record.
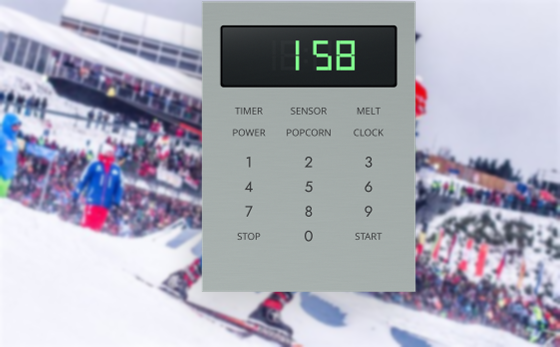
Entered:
1 h 58 min
